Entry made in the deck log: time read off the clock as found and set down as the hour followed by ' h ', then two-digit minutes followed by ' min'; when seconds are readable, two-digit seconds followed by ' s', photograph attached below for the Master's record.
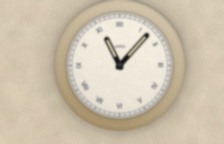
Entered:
11 h 07 min
